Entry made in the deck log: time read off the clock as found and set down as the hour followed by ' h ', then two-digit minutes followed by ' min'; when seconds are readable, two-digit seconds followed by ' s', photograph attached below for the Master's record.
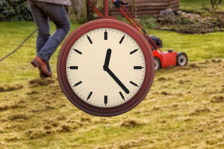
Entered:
12 h 23 min
